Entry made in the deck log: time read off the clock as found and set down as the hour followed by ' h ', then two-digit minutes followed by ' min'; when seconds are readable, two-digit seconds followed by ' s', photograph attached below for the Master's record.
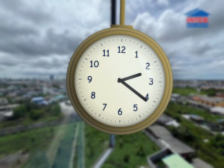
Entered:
2 h 21 min
